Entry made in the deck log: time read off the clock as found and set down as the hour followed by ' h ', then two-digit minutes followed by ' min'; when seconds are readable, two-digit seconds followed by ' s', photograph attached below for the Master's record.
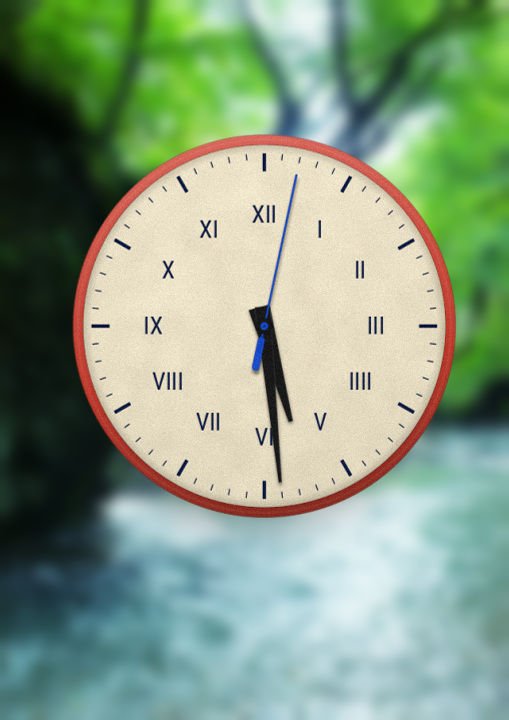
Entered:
5 h 29 min 02 s
